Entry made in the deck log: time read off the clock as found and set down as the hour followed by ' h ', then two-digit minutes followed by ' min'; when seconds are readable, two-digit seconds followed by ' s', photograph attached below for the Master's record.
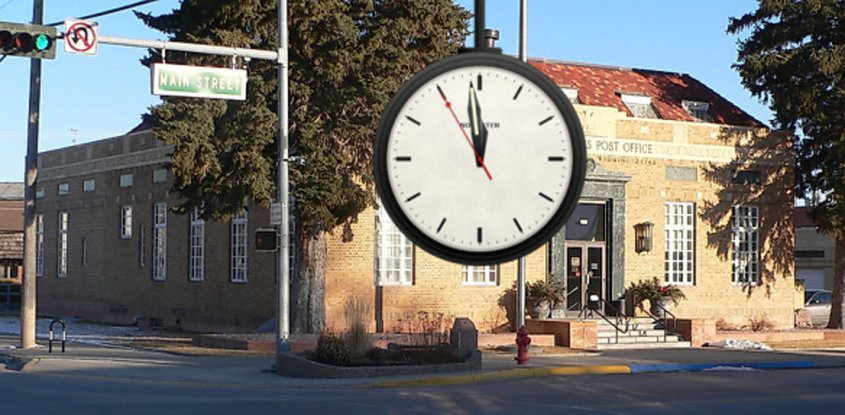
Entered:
11 h 58 min 55 s
